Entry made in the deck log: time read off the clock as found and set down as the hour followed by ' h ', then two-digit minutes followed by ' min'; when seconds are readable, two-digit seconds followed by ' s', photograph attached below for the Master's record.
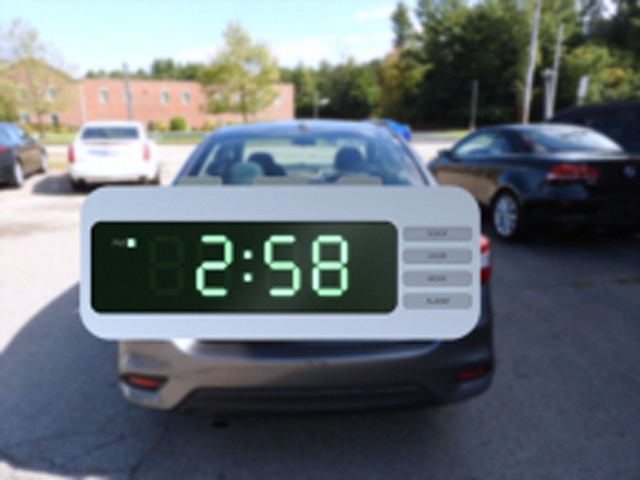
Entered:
2 h 58 min
